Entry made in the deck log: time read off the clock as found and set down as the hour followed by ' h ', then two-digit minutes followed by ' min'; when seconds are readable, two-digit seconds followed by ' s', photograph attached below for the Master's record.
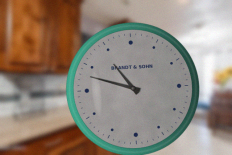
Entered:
10 h 48 min
